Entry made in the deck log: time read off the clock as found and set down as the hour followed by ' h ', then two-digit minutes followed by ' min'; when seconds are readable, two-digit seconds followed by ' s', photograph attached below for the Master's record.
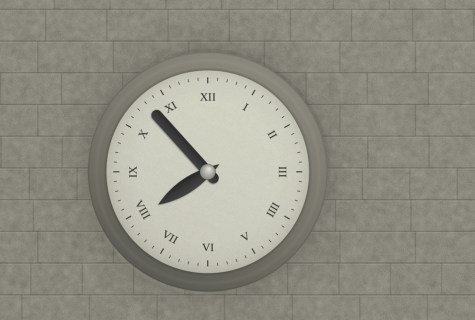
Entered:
7 h 53 min
